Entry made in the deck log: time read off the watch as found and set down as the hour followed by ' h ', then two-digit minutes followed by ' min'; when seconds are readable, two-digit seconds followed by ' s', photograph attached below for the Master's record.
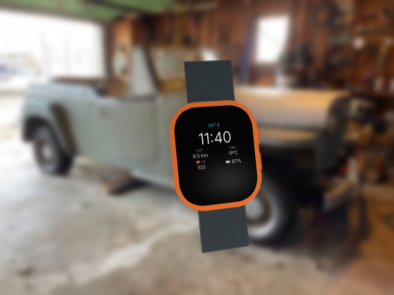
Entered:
11 h 40 min
